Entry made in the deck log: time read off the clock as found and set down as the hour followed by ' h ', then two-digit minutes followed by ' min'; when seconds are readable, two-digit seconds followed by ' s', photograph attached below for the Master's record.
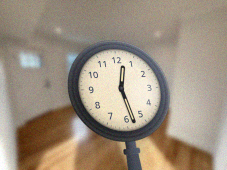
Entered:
12 h 28 min
